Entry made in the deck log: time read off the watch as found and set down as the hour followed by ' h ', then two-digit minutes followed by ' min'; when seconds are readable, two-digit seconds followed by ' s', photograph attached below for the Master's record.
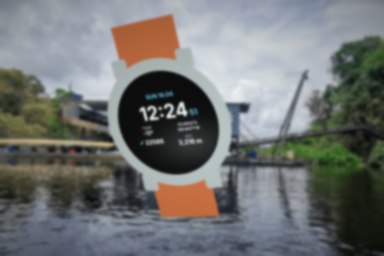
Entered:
12 h 24 min
